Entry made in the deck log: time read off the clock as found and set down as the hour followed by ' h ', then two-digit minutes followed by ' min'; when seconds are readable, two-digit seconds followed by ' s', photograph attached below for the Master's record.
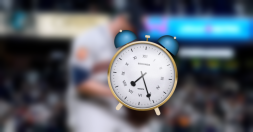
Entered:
7 h 26 min
